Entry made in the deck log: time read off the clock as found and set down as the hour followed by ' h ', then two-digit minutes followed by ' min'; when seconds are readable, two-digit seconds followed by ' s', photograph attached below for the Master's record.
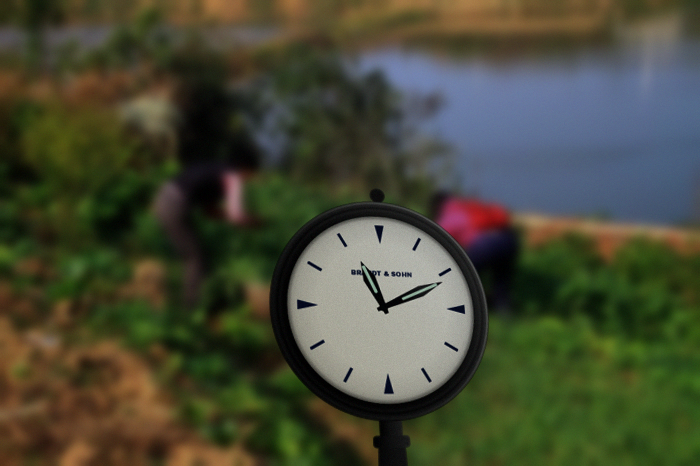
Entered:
11 h 11 min
